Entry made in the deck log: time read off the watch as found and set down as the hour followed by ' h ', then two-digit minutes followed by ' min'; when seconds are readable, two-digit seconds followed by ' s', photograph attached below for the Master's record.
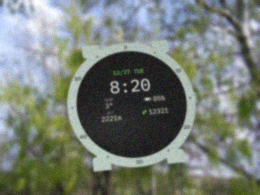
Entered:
8 h 20 min
